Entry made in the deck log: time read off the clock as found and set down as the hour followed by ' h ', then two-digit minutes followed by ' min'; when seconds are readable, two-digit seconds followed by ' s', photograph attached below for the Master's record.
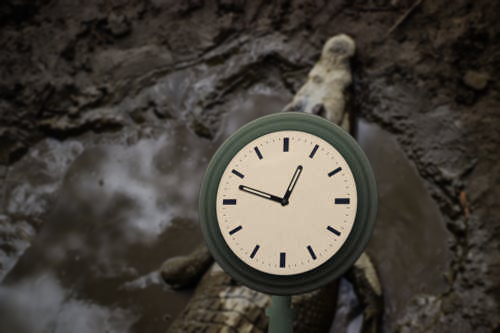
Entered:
12 h 48 min
